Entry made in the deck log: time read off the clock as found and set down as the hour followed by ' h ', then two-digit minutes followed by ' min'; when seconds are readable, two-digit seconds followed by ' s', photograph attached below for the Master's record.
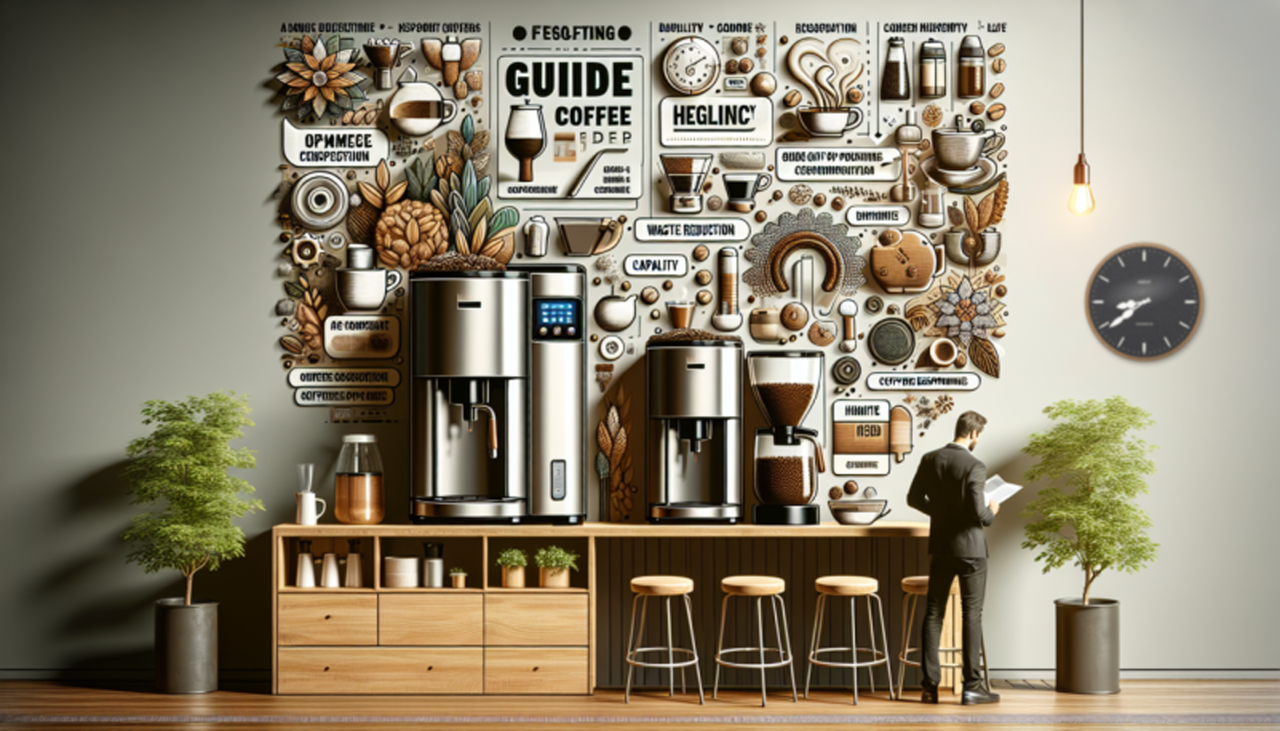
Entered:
8 h 39 min
